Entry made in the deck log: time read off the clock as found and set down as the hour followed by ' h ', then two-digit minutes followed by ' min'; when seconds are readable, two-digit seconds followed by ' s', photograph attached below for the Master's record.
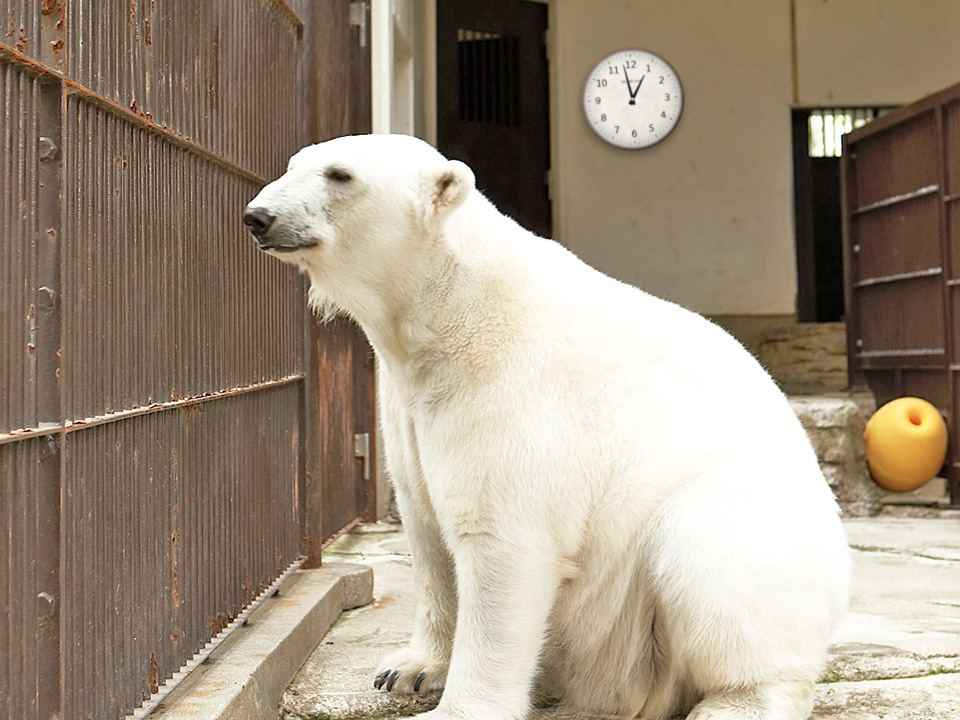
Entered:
12 h 58 min
